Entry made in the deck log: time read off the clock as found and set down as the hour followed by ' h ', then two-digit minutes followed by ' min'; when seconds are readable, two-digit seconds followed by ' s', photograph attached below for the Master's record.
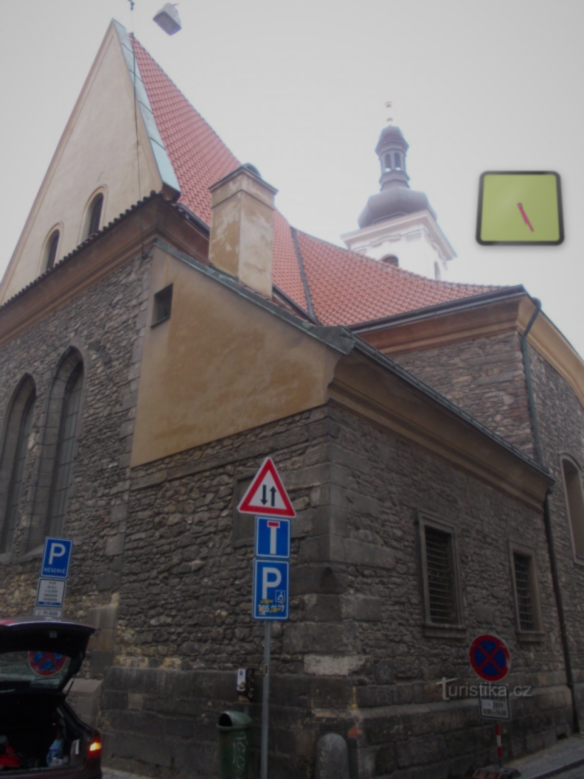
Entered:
5 h 26 min
